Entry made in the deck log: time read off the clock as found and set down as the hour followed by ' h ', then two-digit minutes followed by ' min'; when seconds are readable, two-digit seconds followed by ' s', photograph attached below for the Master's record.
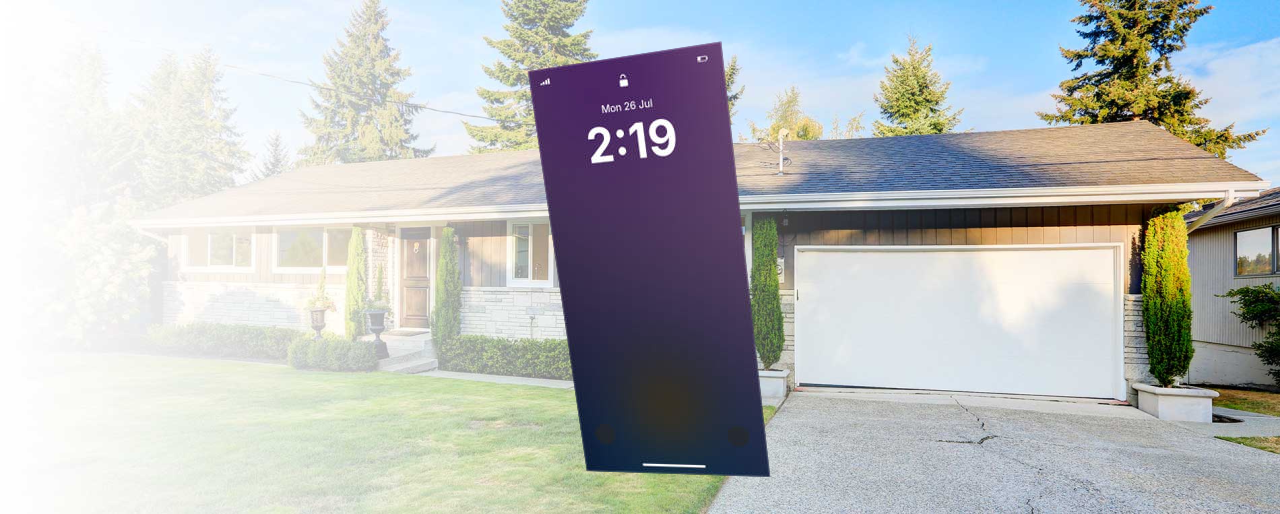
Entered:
2 h 19 min
